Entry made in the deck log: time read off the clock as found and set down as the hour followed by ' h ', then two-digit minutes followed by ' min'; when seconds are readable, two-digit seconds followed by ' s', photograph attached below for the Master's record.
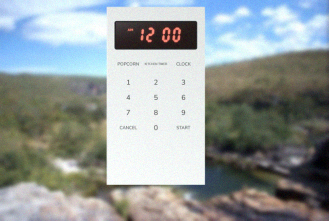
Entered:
12 h 00 min
